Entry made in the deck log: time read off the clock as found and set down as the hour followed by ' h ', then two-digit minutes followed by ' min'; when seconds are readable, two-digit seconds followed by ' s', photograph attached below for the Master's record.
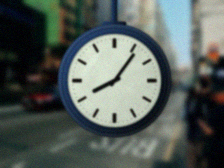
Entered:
8 h 06 min
